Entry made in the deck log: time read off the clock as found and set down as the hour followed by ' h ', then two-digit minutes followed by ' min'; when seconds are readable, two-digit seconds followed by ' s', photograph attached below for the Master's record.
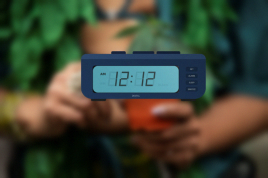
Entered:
12 h 12 min
